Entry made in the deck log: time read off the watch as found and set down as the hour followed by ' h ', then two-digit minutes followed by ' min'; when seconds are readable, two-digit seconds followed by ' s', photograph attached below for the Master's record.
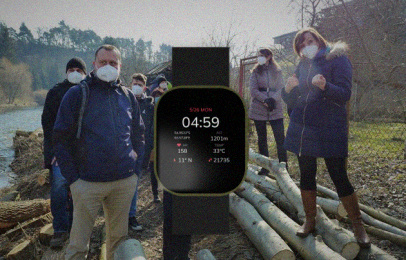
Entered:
4 h 59 min
